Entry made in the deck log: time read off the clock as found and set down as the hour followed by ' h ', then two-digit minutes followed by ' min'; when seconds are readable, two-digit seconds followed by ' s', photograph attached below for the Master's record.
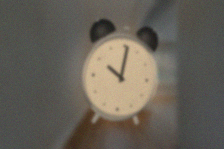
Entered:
10 h 01 min
